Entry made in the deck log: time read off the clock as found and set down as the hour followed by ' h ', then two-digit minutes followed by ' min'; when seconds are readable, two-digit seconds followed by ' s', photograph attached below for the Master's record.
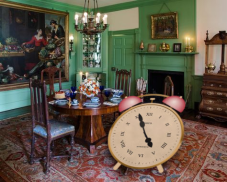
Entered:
4 h 56 min
